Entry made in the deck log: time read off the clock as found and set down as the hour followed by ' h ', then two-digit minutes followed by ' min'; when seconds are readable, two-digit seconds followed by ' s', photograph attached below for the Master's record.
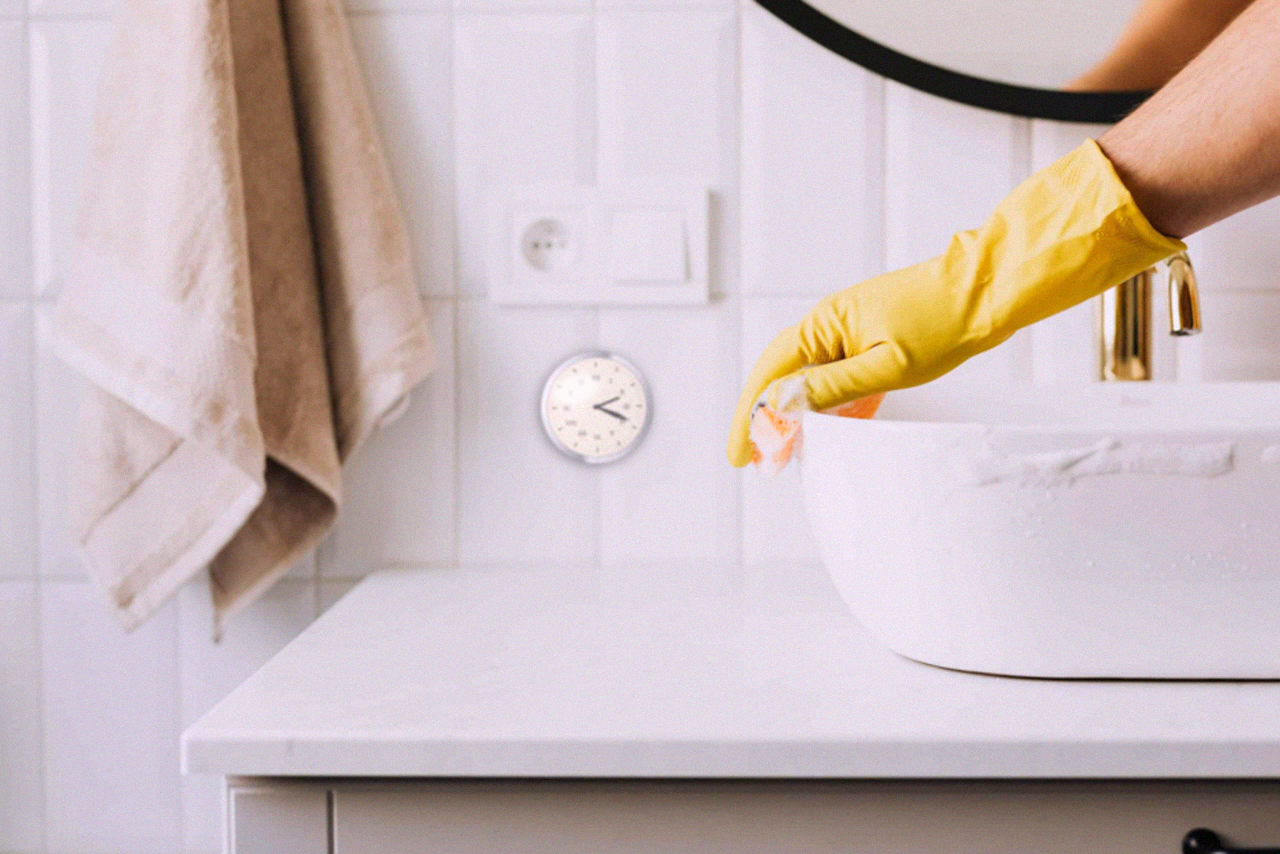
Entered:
2 h 19 min
